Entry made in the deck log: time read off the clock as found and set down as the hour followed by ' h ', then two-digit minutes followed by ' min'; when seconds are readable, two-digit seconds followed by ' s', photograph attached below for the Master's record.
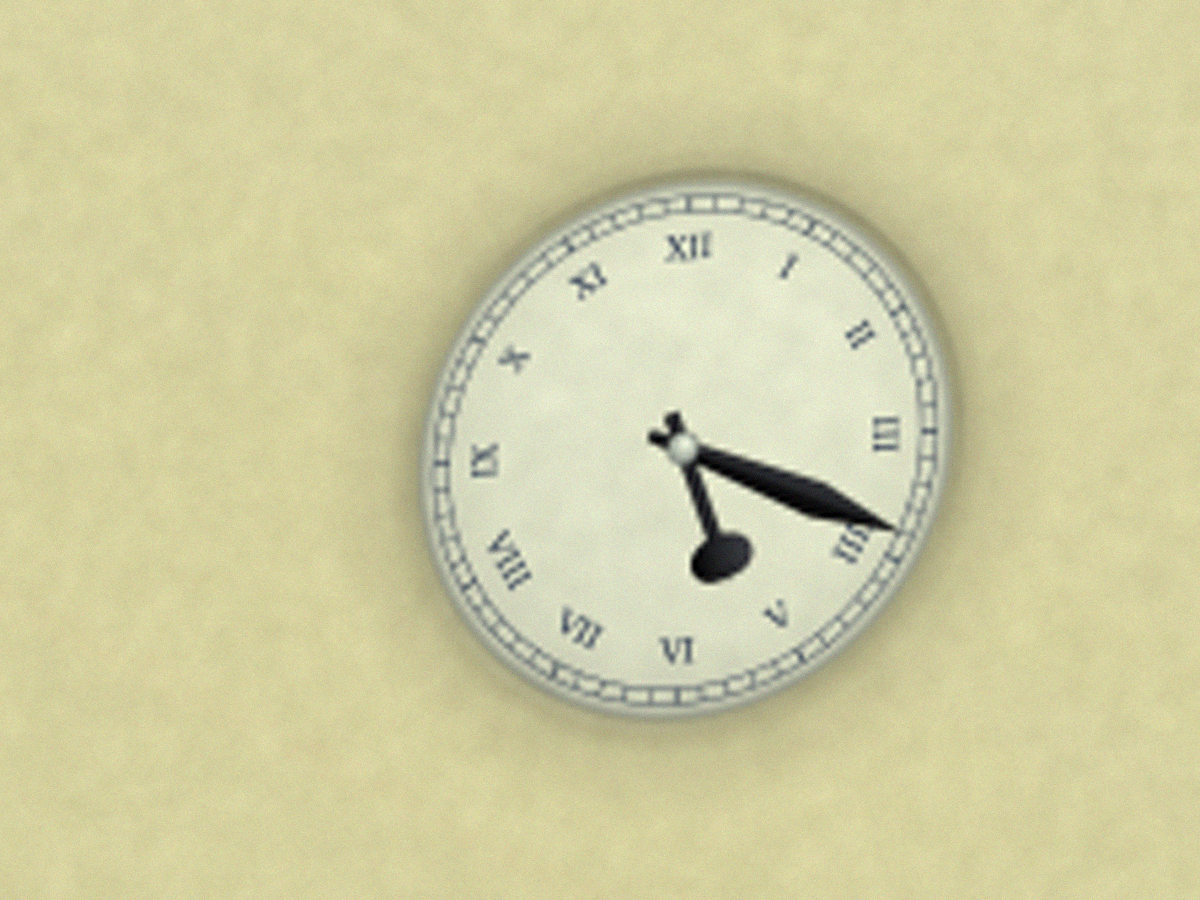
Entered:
5 h 19 min
